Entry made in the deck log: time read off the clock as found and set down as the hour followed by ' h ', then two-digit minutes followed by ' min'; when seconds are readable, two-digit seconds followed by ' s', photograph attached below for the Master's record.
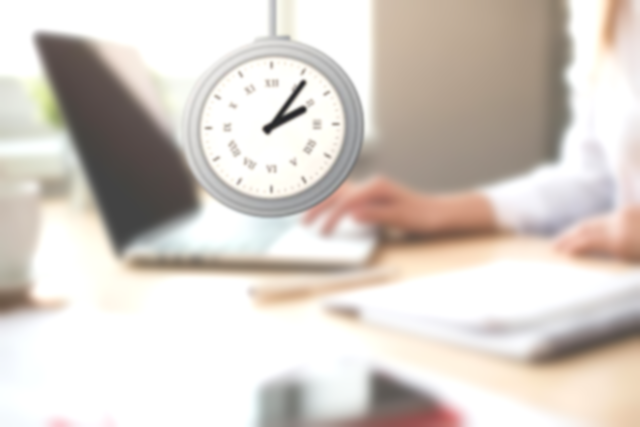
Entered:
2 h 06 min
